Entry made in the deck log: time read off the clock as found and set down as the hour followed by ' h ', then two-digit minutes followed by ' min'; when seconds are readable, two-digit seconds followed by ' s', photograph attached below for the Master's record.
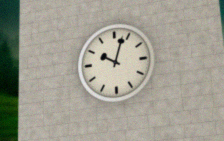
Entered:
10 h 03 min
